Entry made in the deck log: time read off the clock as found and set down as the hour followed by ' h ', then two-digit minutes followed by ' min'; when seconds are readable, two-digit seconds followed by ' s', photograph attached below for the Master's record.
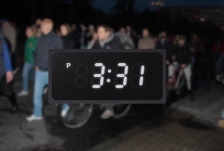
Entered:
3 h 31 min
